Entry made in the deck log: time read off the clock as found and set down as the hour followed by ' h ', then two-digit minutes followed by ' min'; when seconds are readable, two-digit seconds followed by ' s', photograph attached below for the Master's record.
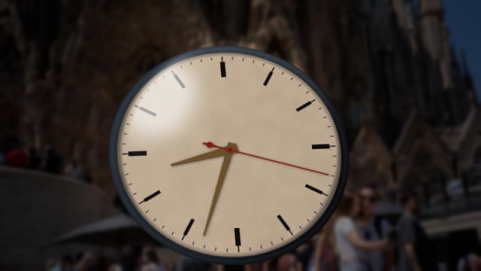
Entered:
8 h 33 min 18 s
